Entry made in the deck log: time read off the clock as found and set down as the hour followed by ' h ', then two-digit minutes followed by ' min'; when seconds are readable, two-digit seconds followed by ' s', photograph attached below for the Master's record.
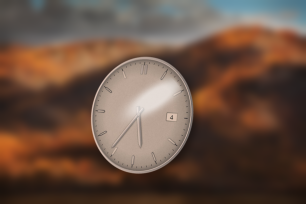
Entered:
5 h 36 min
